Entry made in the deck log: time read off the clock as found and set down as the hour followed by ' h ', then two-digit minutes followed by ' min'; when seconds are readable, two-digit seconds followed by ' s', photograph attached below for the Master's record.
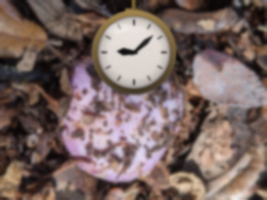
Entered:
9 h 08 min
